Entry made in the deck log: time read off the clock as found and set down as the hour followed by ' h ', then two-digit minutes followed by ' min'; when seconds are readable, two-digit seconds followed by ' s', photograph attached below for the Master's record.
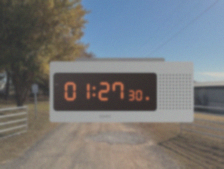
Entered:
1 h 27 min
